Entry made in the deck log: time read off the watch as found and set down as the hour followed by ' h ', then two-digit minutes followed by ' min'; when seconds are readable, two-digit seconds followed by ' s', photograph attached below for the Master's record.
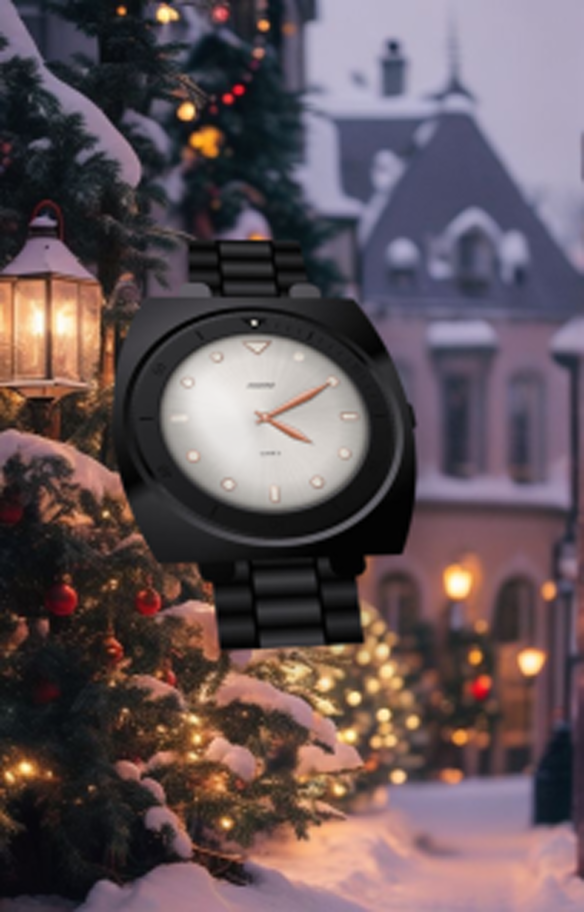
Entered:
4 h 10 min
